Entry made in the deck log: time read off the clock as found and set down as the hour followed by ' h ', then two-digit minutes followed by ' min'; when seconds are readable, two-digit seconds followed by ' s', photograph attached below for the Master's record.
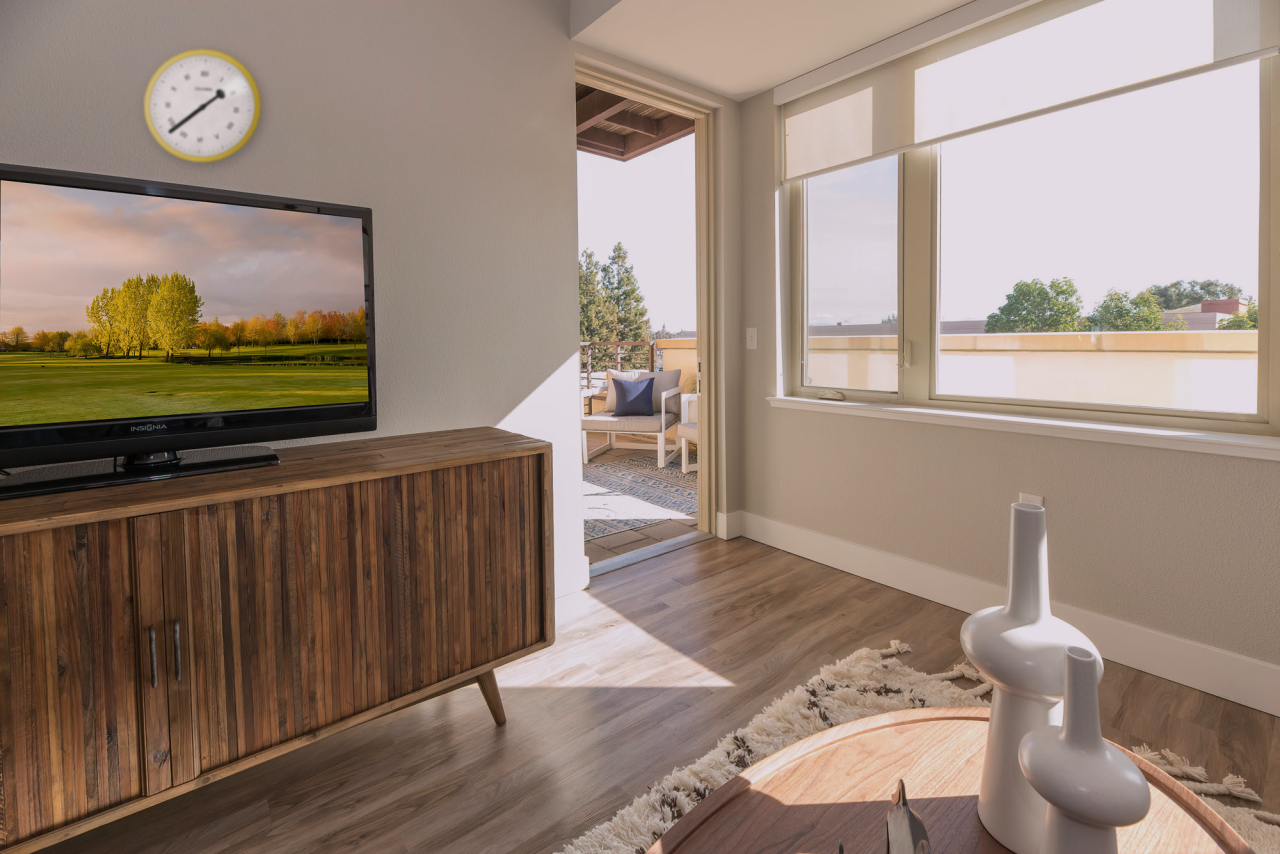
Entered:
1 h 38 min
